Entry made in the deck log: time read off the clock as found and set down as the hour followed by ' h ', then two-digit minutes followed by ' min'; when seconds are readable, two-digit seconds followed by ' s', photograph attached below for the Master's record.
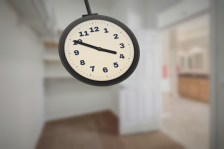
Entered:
3 h 50 min
